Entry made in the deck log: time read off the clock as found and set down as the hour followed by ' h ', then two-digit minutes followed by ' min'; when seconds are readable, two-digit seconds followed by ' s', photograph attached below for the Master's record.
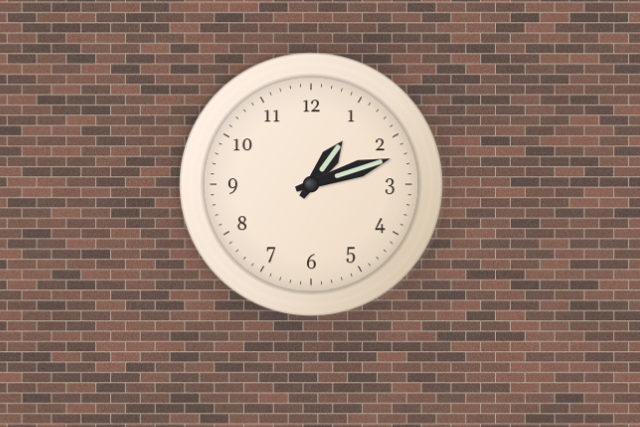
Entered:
1 h 12 min
